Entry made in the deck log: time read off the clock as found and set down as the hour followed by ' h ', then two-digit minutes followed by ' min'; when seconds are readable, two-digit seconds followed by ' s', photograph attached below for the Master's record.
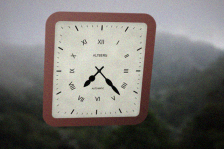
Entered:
7 h 23 min
